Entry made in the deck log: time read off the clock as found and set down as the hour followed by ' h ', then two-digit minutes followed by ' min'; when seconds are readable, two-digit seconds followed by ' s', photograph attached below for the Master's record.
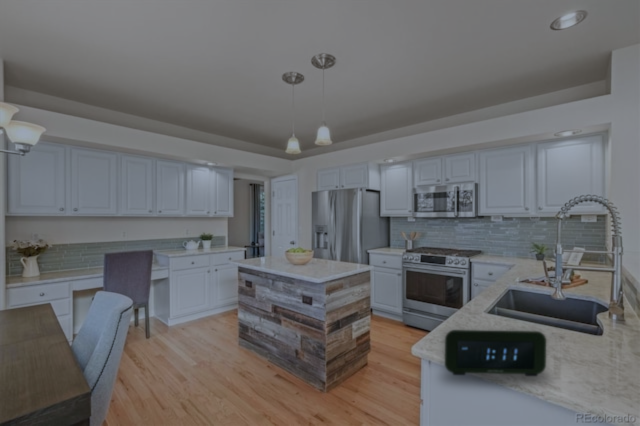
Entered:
1 h 11 min
